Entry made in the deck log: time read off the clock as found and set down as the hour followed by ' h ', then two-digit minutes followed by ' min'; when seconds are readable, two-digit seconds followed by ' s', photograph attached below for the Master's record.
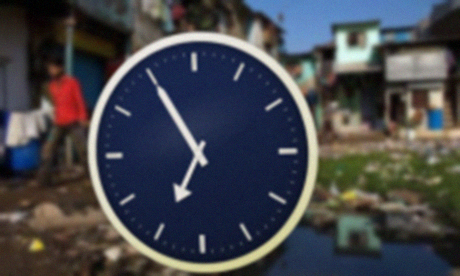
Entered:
6 h 55 min
